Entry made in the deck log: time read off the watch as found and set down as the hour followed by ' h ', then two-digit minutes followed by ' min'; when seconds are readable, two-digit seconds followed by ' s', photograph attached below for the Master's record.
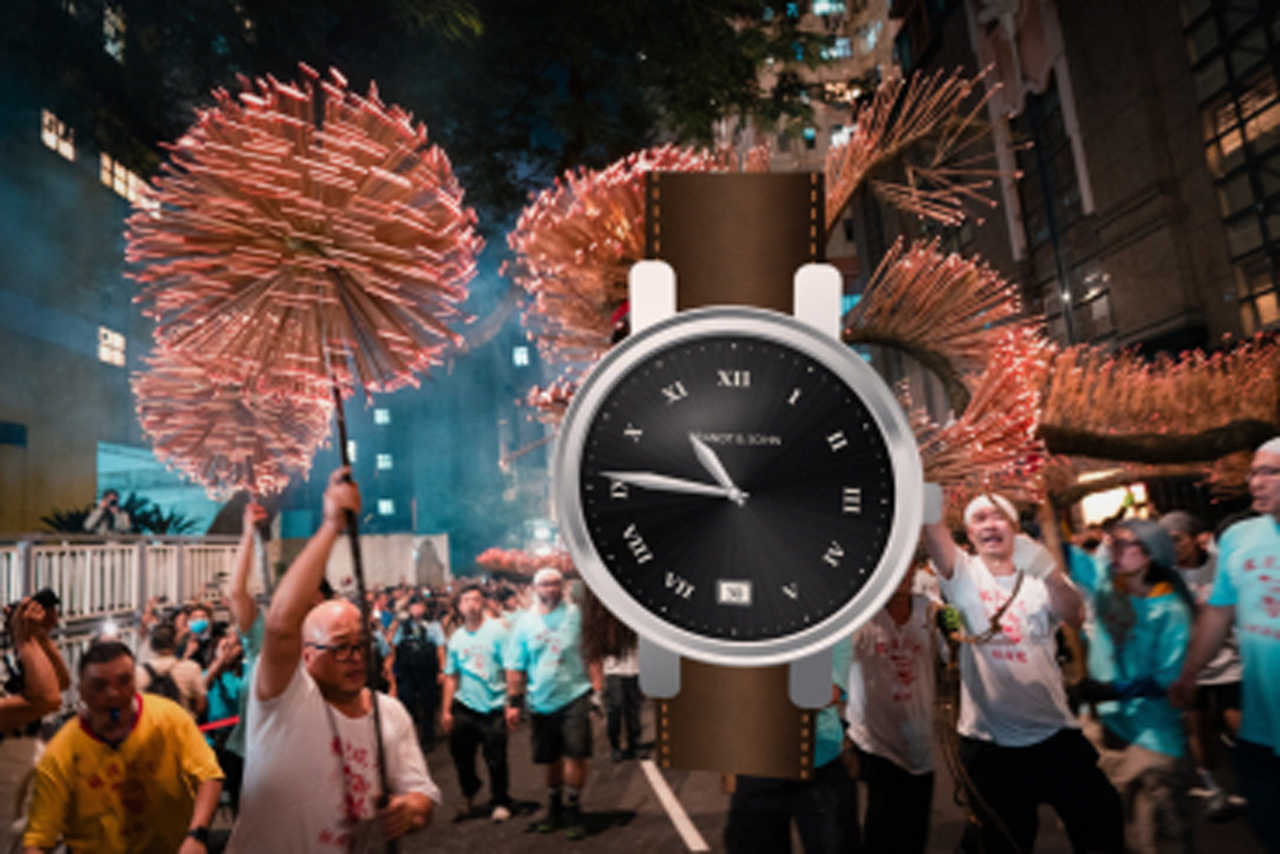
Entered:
10 h 46 min
